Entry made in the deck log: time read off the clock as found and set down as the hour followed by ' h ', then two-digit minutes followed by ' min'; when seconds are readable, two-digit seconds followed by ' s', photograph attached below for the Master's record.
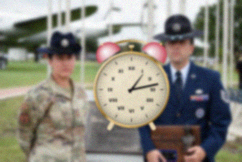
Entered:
1 h 13 min
